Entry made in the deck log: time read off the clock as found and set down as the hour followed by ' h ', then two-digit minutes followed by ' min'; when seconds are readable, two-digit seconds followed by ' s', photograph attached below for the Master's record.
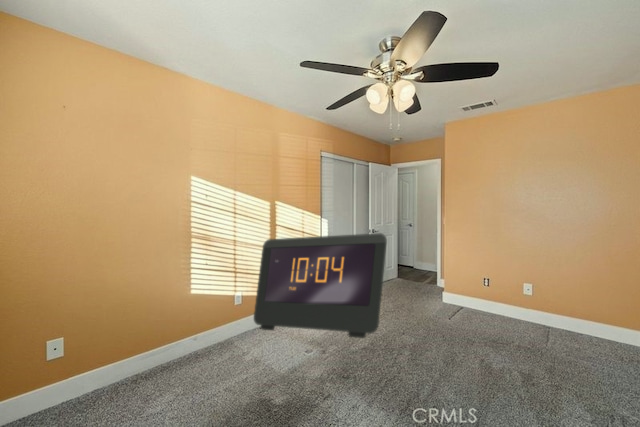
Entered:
10 h 04 min
